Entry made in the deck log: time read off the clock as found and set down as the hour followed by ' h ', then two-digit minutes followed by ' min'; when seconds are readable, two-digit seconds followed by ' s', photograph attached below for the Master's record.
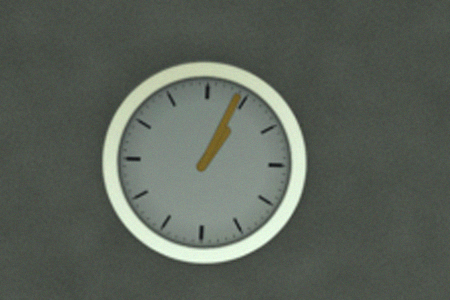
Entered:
1 h 04 min
